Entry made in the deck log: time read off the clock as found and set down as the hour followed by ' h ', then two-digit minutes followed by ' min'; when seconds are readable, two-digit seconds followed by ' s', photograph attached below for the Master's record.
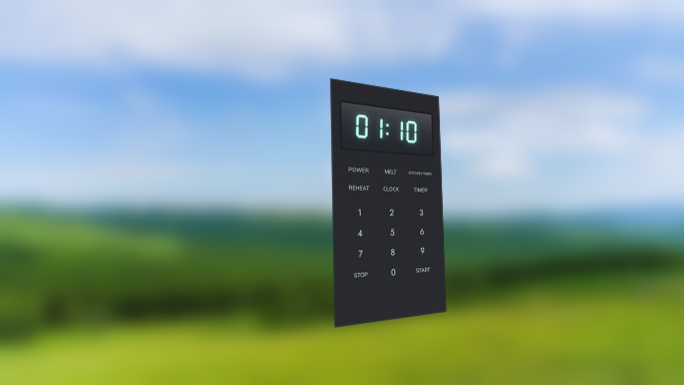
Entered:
1 h 10 min
